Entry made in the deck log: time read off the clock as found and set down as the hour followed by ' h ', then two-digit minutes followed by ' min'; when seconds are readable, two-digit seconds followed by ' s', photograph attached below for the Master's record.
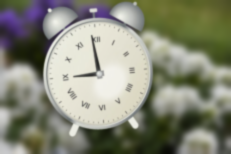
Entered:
8 h 59 min
